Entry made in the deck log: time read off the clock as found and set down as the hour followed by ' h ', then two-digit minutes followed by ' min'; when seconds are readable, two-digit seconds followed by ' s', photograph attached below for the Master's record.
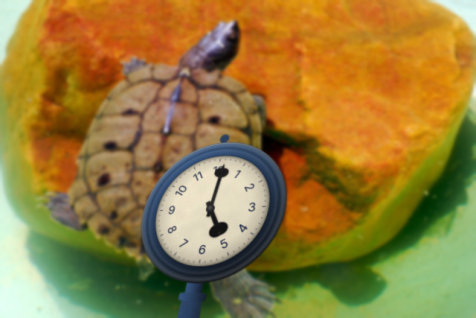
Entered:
5 h 01 min
